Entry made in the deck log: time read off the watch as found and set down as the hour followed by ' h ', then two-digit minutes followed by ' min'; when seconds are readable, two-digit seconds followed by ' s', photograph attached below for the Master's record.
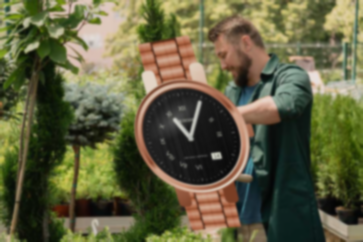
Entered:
11 h 05 min
